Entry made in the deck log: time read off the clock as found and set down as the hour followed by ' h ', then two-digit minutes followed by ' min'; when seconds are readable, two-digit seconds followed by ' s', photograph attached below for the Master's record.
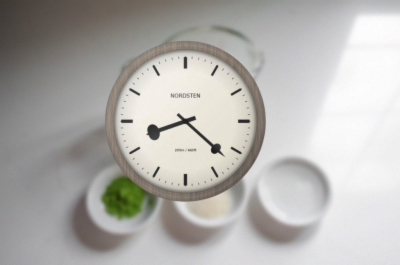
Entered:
8 h 22 min
